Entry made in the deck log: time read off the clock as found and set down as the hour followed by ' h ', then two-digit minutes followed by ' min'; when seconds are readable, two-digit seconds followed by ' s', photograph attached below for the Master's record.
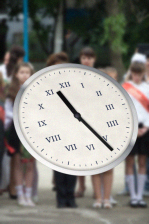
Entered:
11 h 26 min
